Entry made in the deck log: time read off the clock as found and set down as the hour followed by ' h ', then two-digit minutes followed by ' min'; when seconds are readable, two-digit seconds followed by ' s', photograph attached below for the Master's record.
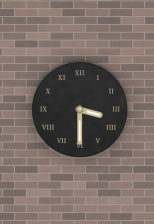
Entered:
3 h 30 min
